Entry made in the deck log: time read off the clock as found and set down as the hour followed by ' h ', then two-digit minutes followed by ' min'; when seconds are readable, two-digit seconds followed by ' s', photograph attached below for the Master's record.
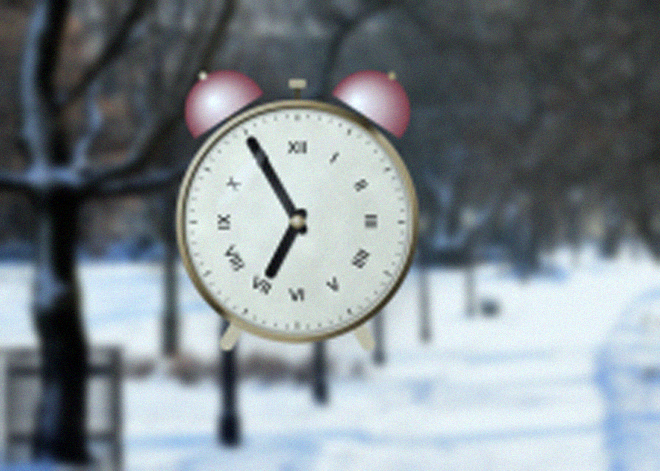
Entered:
6 h 55 min
